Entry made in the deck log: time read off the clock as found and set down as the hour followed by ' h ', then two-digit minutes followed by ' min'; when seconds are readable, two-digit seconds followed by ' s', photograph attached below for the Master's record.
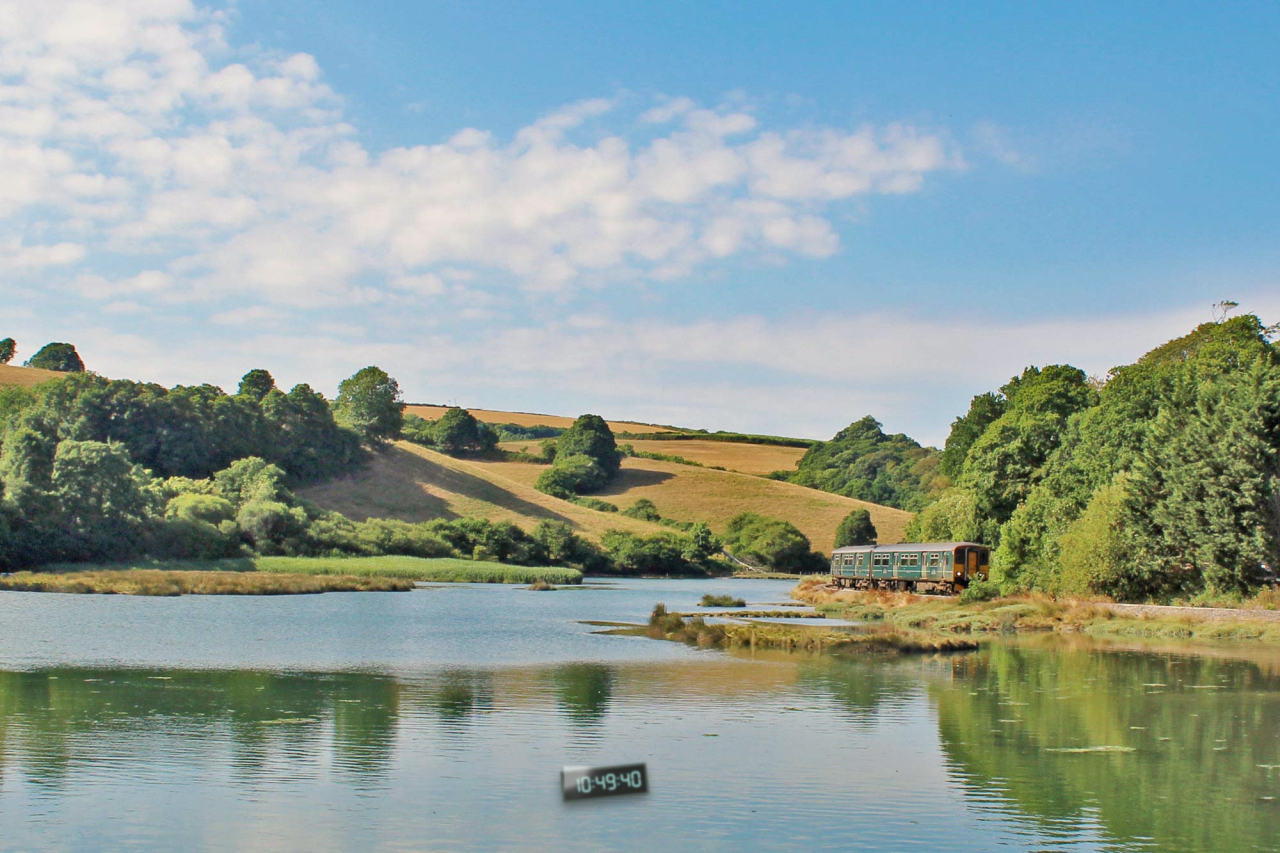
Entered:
10 h 49 min 40 s
